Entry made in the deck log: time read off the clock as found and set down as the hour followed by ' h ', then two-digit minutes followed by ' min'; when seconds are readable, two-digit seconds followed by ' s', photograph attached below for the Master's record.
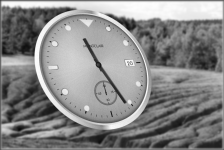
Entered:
11 h 26 min
